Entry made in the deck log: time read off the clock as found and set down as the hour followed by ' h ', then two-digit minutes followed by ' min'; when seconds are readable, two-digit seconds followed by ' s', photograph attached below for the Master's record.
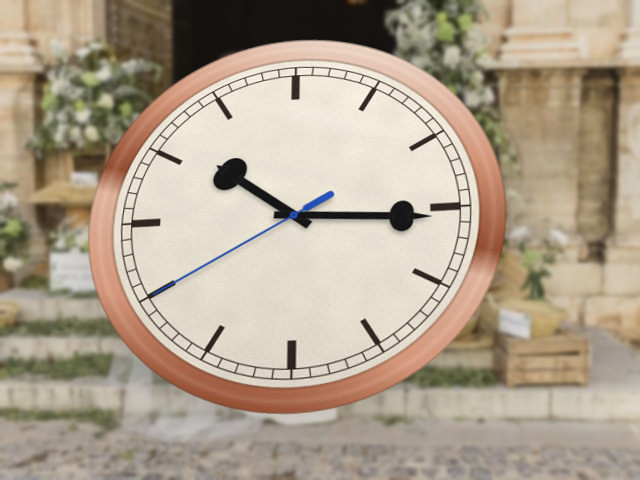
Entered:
10 h 15 min 40 s
